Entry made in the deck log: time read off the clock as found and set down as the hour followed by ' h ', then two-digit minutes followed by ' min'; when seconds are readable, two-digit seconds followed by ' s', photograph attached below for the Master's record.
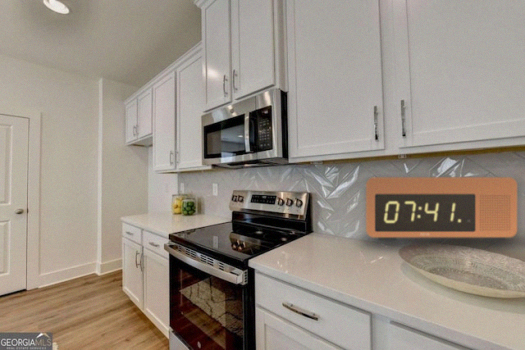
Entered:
7 h 41 min
